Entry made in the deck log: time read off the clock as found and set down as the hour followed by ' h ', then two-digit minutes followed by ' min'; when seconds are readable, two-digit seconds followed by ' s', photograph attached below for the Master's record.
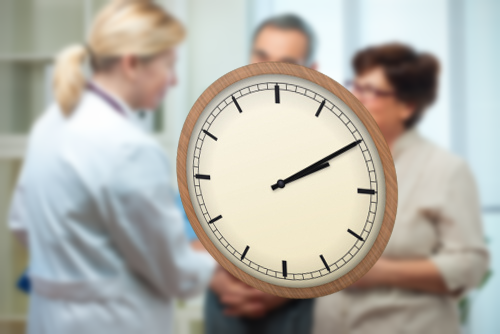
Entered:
2 h 10 min
